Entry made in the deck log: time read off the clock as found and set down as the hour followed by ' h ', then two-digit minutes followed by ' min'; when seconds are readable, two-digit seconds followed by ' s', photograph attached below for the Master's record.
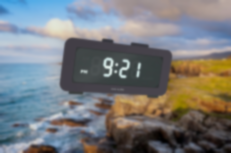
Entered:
9 h 21 min
